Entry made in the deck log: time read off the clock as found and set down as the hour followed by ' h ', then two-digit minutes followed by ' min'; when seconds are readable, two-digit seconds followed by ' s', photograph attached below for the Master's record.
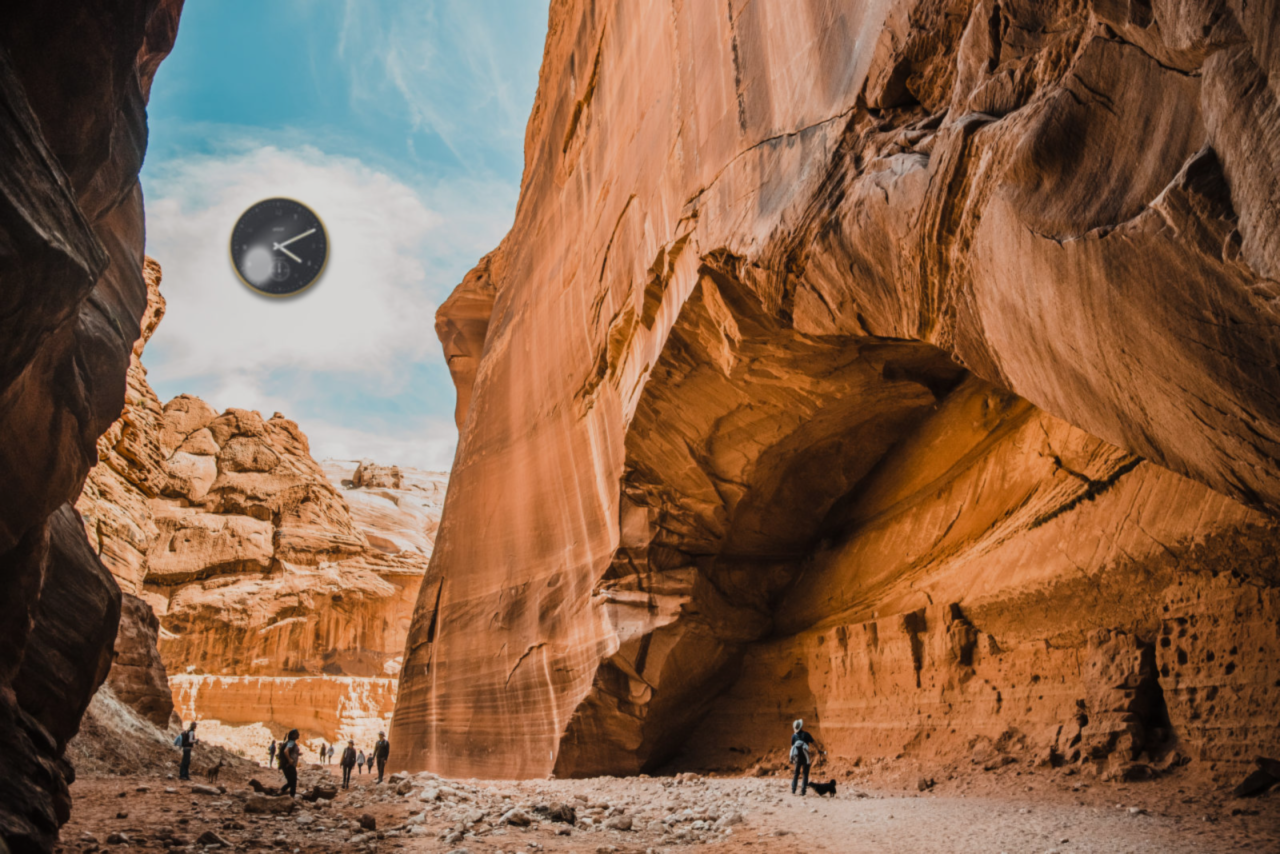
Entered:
4 h 11 min
